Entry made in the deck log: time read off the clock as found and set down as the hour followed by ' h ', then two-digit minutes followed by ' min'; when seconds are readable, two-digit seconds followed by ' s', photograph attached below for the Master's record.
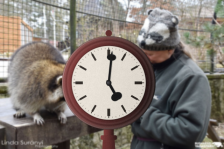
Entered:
5 h 01 min
